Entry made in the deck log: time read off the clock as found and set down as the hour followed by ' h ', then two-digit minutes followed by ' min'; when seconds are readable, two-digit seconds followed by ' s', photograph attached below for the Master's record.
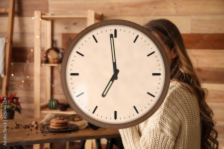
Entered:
6 h 59 min
